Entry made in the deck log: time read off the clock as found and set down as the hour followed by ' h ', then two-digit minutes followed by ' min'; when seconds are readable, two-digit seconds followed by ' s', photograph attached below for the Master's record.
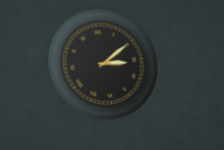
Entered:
3 h 10 min
